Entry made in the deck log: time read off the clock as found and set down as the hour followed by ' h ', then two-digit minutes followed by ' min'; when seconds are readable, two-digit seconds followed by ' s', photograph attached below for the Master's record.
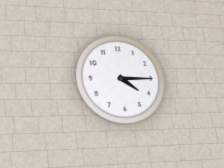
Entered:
4 h 15 min
